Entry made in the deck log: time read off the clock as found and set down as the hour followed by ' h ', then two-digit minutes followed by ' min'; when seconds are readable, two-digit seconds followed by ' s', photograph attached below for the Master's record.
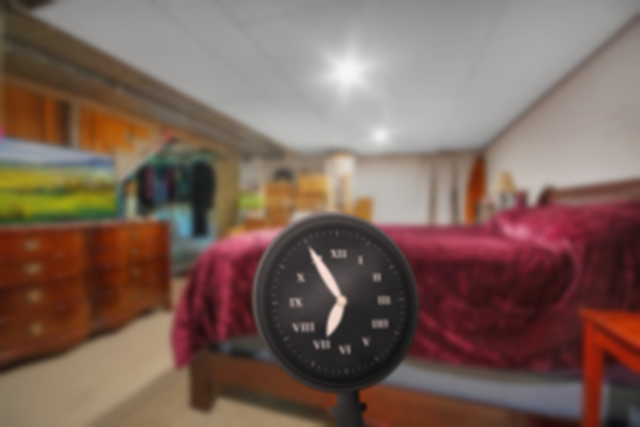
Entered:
6 h 55 min
